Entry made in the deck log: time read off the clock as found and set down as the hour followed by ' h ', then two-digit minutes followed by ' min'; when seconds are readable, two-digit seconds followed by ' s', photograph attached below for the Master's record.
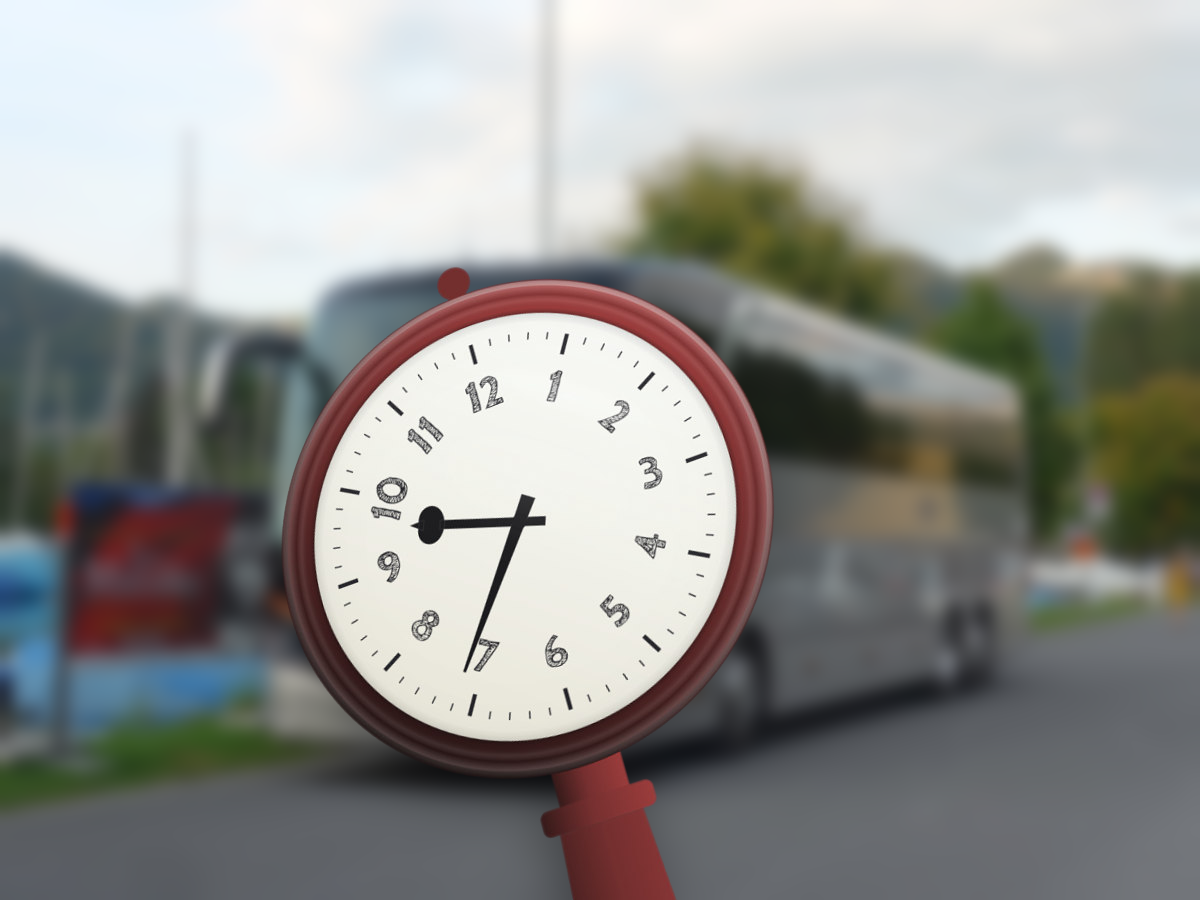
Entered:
9 h 36 min
